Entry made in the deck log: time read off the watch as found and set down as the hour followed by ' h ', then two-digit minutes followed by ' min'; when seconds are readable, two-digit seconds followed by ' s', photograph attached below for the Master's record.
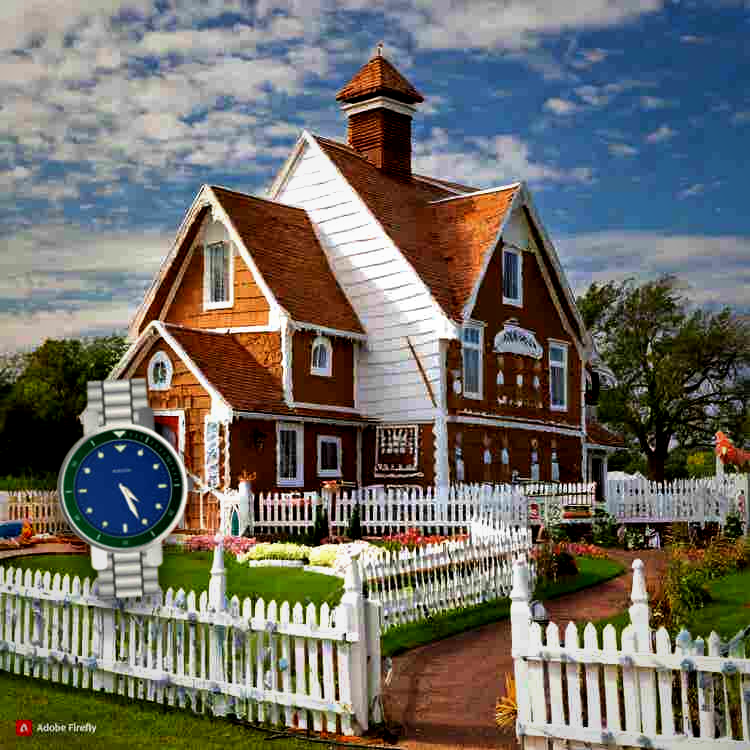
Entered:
4 h 26 min
